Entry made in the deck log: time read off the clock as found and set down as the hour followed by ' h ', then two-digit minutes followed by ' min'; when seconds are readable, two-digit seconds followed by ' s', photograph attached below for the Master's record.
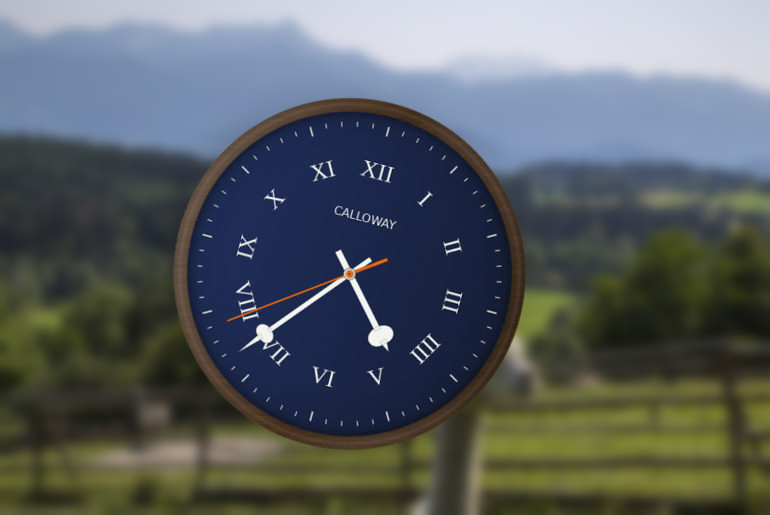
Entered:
4 h 36 min 39 s
